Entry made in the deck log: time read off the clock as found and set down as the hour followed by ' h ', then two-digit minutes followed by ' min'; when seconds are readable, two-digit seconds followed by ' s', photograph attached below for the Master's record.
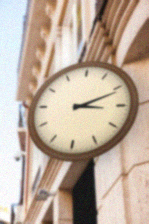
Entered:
3 h 11 min
